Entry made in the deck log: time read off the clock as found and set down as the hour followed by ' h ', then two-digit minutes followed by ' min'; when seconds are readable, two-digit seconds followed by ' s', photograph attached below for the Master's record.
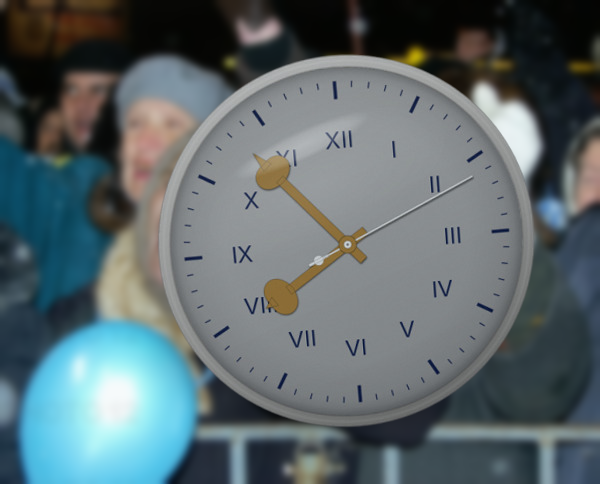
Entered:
7 h 53 min 11 s
